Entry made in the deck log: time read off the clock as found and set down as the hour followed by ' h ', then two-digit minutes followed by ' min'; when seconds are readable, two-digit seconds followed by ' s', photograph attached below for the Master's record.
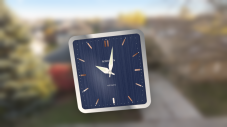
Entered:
10 h 02 min
